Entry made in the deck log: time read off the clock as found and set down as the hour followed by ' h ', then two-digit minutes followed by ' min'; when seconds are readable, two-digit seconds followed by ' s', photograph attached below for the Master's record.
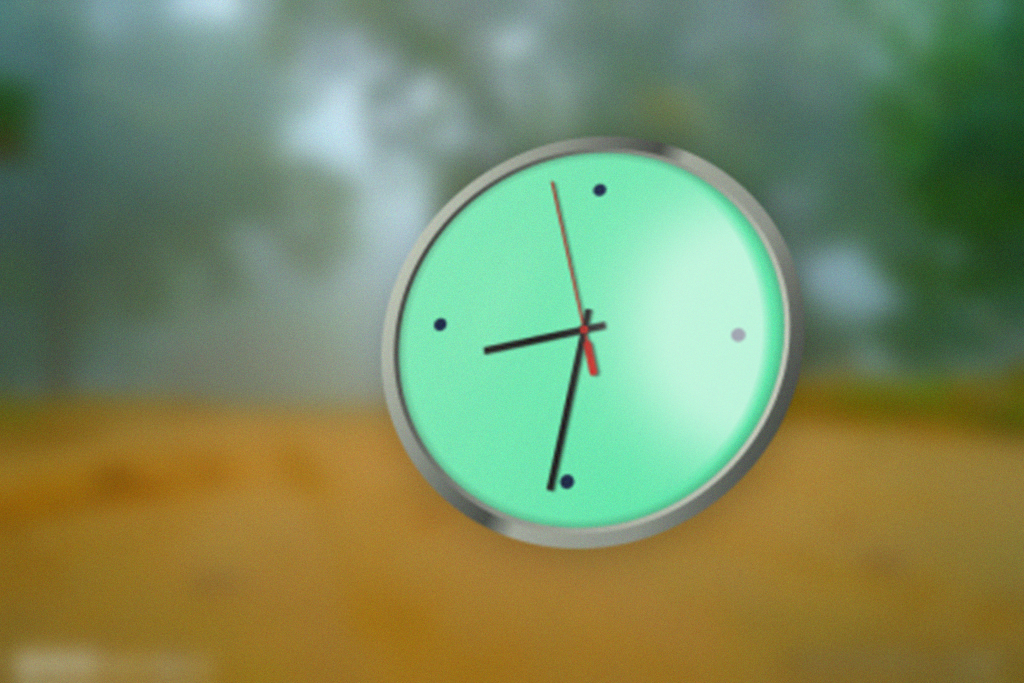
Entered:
8 h 30 min 57 s
